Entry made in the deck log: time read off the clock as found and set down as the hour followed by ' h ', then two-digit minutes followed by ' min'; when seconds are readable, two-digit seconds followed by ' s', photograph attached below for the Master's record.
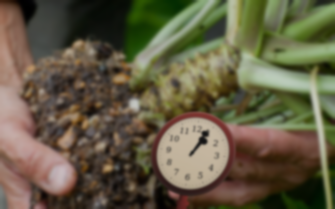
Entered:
1 h 04 min
